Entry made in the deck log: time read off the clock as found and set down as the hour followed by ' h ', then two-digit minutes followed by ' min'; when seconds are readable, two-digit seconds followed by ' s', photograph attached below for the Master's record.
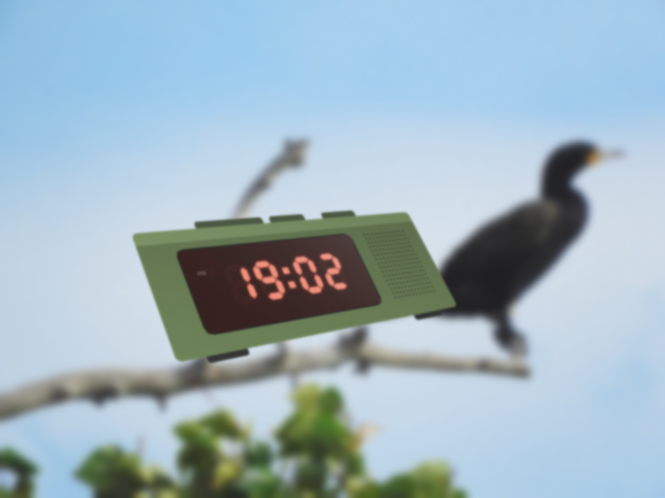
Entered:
19 h 02 min
